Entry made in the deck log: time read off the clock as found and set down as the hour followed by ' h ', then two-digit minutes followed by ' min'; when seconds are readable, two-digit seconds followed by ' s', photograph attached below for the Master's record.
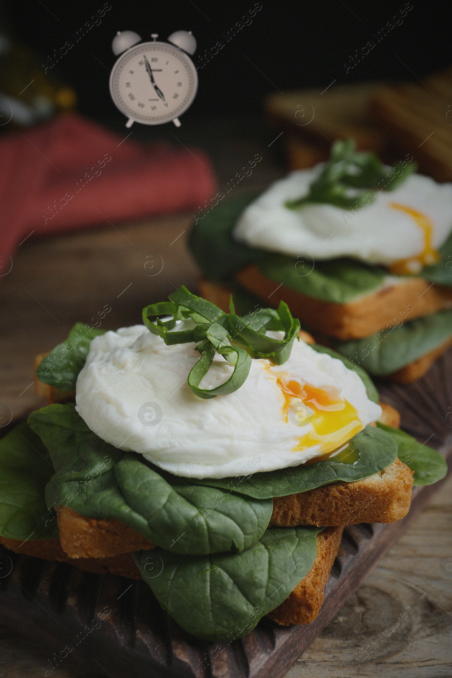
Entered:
4 h 57 min
